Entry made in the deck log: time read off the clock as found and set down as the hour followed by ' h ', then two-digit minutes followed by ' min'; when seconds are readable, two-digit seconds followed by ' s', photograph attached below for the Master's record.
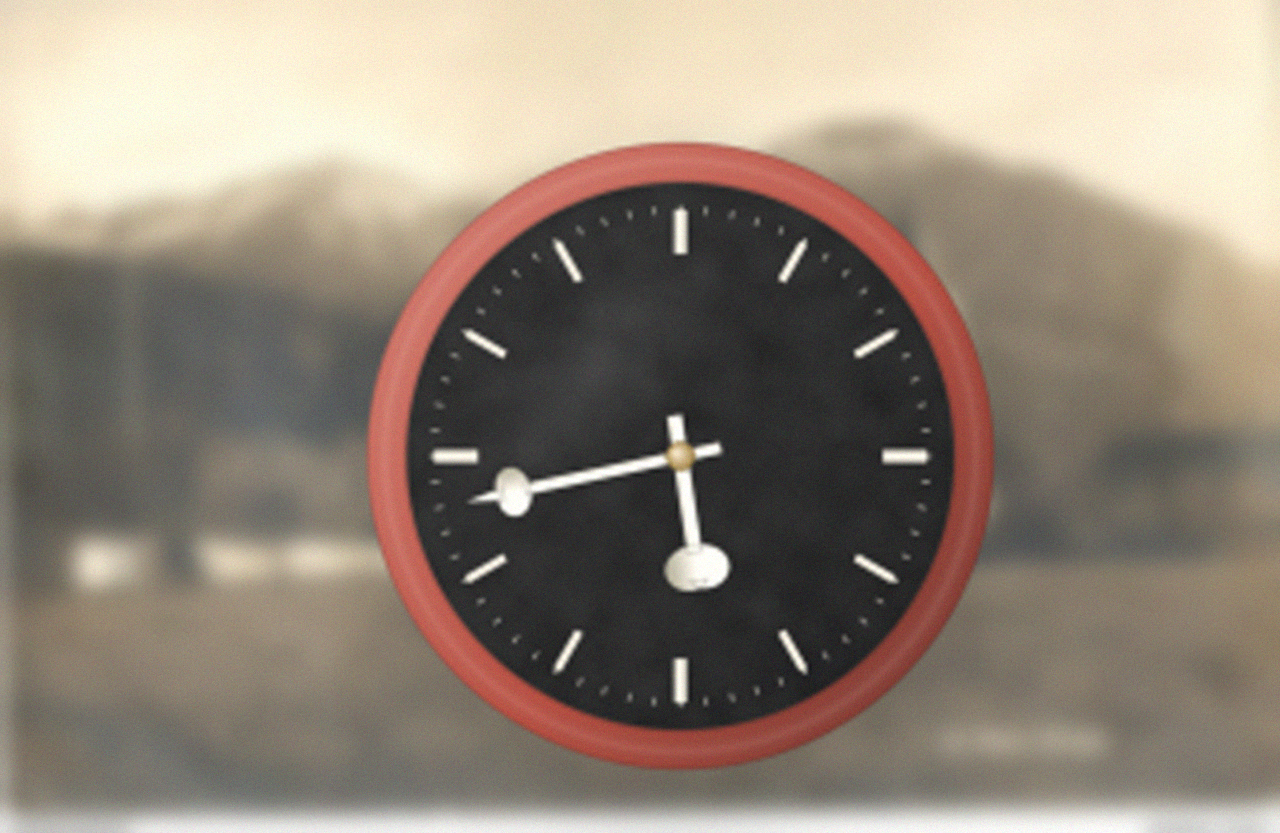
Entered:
5 h 43 min
